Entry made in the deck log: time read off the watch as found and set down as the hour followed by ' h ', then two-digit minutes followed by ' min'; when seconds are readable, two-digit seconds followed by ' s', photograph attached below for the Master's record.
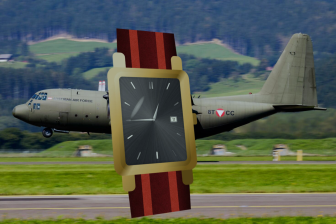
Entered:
12 h 45 min
